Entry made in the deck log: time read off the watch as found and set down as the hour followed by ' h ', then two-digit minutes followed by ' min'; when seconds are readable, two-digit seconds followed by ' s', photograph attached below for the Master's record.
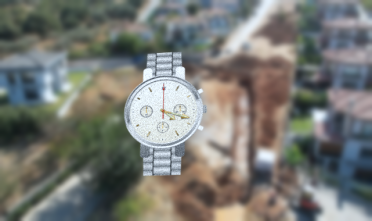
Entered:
4 h 18 min
